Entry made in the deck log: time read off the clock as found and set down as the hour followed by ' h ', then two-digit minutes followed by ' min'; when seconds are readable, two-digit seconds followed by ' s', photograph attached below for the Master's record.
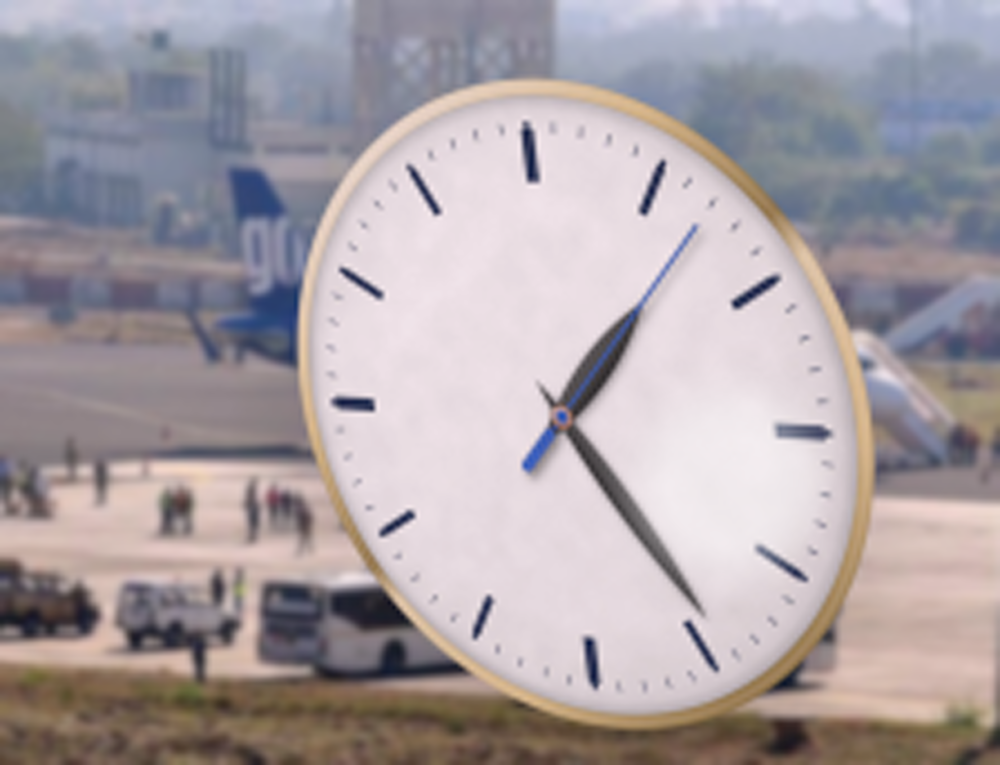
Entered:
1 h 24 min 07 s
